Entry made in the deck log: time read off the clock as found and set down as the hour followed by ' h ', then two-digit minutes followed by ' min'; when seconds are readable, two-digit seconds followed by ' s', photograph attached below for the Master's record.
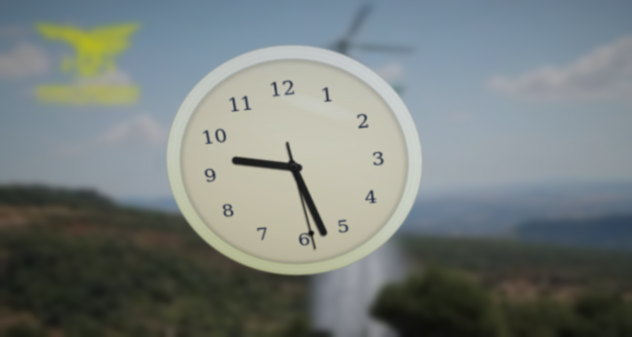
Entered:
9 h 27 min 29 s
